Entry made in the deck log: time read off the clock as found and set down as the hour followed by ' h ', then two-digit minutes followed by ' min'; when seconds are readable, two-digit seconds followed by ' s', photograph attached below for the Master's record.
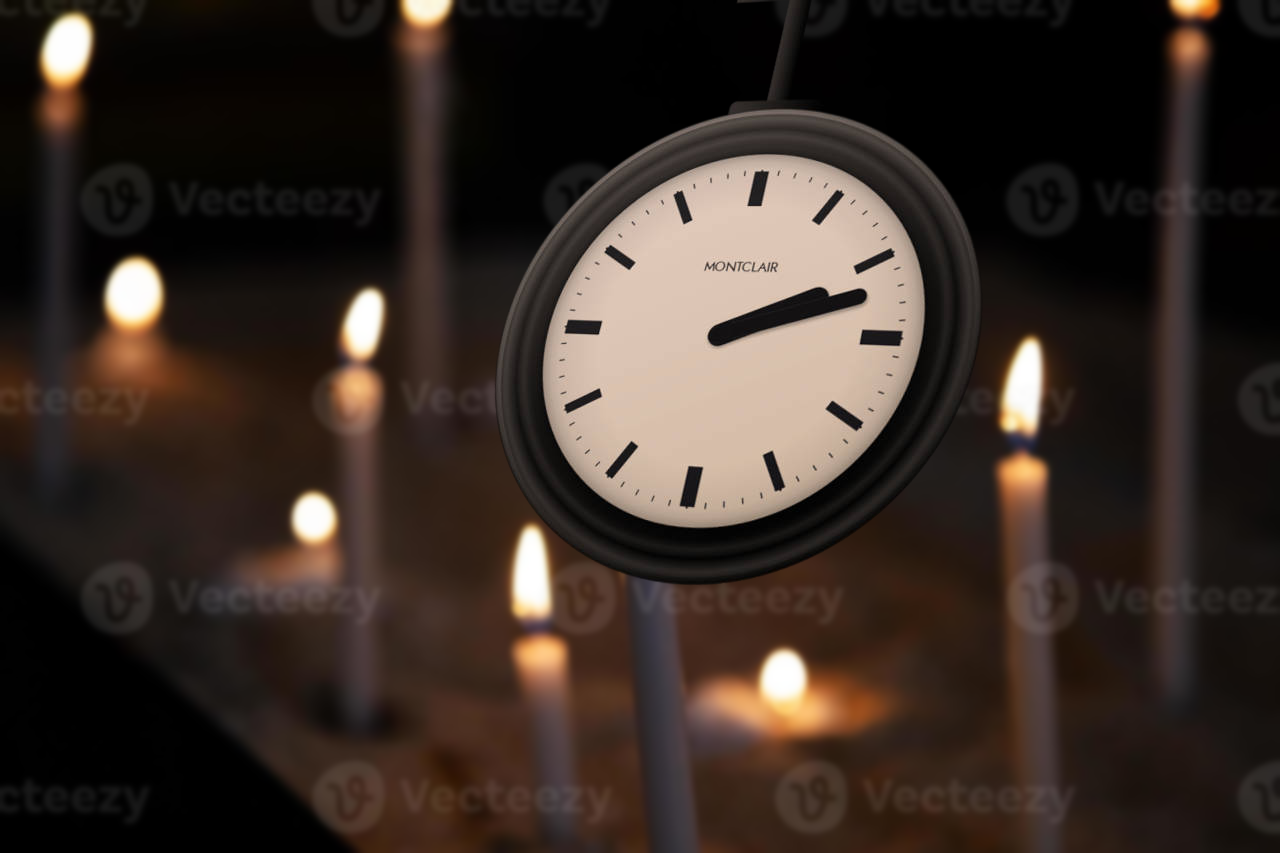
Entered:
2 h 12 min
